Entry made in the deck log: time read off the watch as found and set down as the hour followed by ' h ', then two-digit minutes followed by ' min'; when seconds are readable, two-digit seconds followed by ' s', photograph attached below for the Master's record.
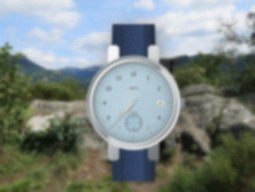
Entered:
7 h 37 min
